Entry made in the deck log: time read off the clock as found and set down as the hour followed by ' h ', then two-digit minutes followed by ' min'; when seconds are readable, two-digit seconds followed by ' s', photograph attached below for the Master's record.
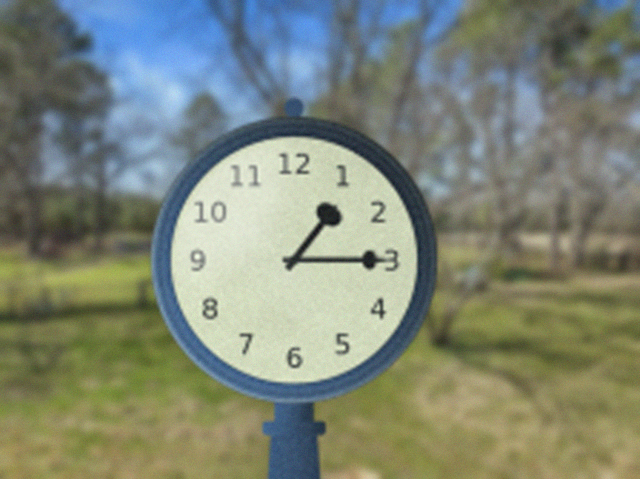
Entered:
1 h 15 min
